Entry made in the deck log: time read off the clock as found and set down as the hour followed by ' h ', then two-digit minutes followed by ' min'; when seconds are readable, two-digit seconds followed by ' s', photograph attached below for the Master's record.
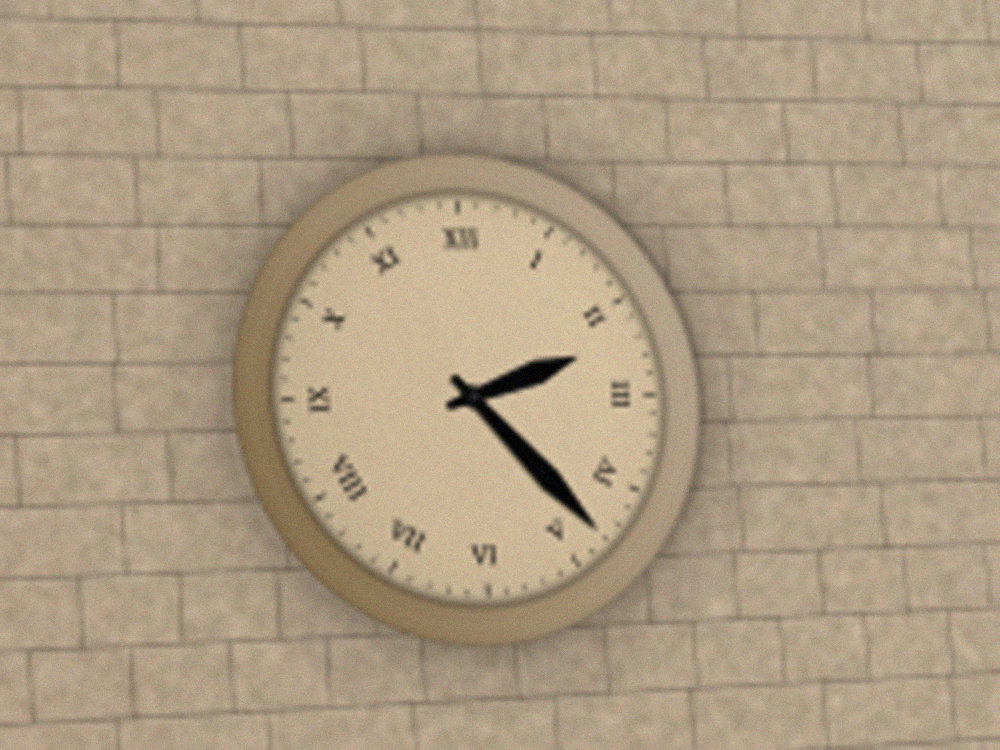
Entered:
2 h 23 min
